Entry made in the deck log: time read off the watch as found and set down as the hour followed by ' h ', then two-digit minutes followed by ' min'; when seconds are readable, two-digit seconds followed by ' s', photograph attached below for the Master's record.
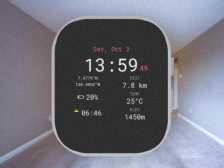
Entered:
13 h 59 min 49 s
